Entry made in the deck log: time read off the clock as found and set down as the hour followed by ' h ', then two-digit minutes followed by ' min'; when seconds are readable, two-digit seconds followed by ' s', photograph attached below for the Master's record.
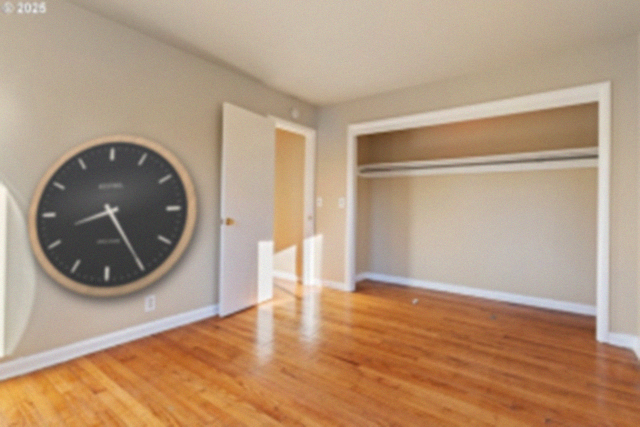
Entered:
8 h 25 min
